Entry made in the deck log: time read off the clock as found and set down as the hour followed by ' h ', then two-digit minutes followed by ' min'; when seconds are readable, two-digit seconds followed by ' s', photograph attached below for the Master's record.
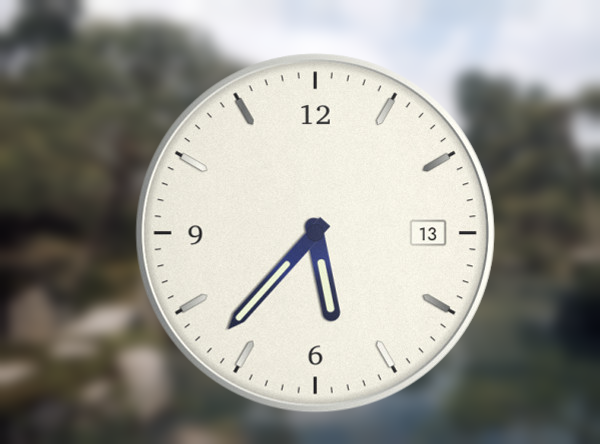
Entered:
5 h 37 min
